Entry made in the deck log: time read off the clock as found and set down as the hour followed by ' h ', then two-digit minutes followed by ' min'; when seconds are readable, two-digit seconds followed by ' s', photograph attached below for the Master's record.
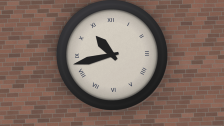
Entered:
10 h 43 min
